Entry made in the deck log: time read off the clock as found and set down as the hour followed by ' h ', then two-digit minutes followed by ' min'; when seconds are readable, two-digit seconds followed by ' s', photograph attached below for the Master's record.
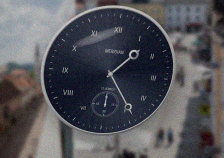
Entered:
1 h 24 min
